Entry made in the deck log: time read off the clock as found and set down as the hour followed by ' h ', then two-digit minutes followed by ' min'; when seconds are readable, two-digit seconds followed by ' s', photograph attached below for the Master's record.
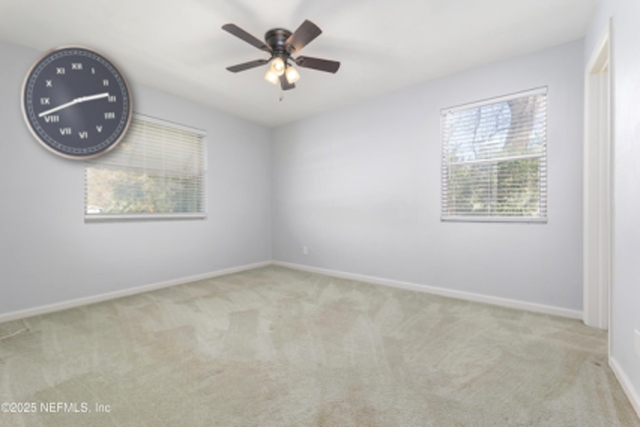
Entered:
2 h 42 min
